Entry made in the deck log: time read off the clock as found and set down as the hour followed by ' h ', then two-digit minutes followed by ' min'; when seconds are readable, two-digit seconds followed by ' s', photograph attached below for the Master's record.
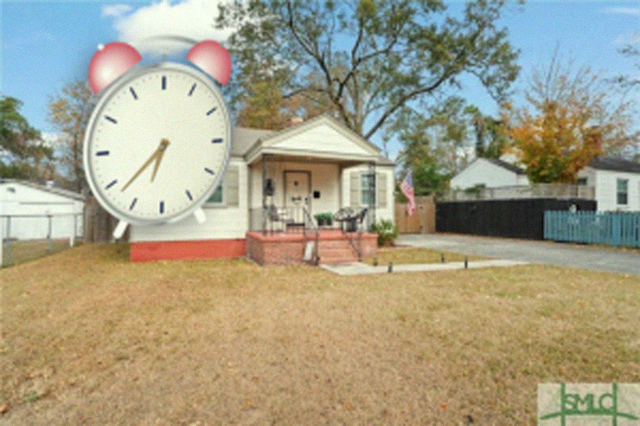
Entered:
6 h 38 min
